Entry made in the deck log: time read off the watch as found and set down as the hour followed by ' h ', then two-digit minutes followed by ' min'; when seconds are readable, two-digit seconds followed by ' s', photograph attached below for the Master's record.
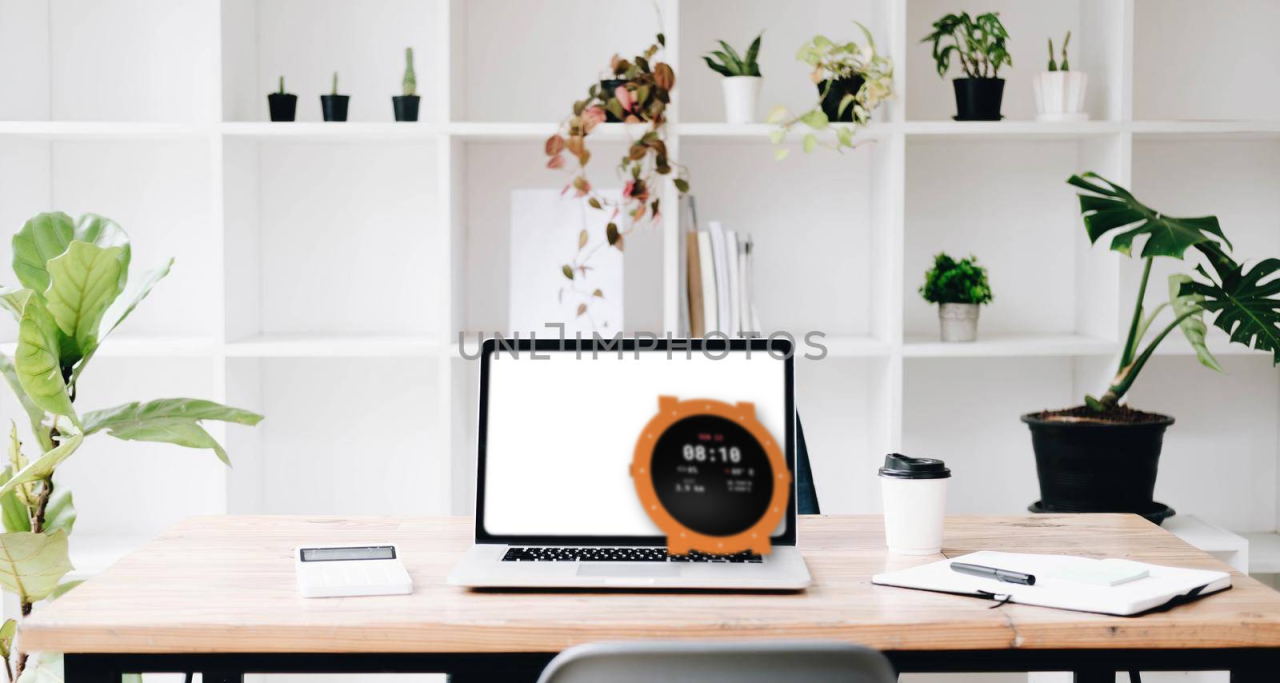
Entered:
8 h 10 min
